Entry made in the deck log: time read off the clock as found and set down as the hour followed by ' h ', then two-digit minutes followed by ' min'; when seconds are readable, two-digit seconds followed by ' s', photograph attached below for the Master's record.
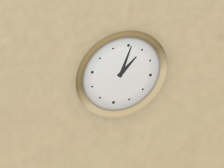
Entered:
1 h 01 min
